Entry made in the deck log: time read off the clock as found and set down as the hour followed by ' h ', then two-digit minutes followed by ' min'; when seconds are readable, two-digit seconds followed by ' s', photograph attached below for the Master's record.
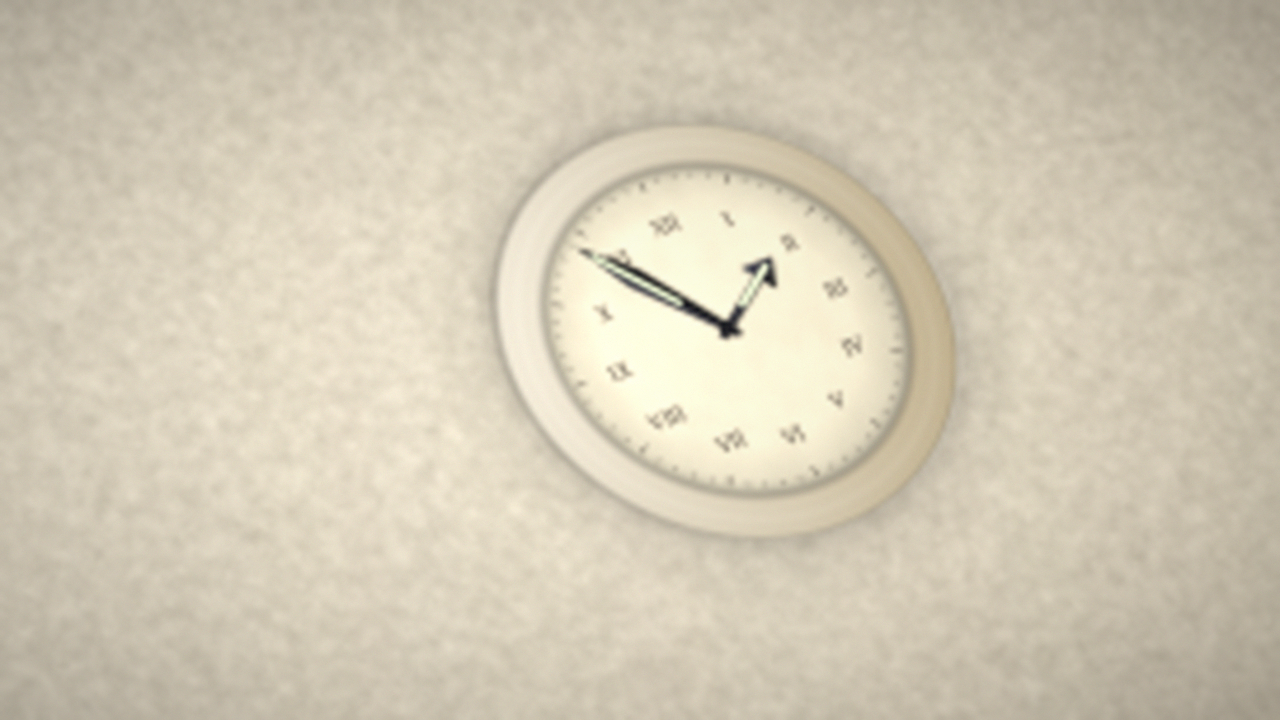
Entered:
1 h 54 min
